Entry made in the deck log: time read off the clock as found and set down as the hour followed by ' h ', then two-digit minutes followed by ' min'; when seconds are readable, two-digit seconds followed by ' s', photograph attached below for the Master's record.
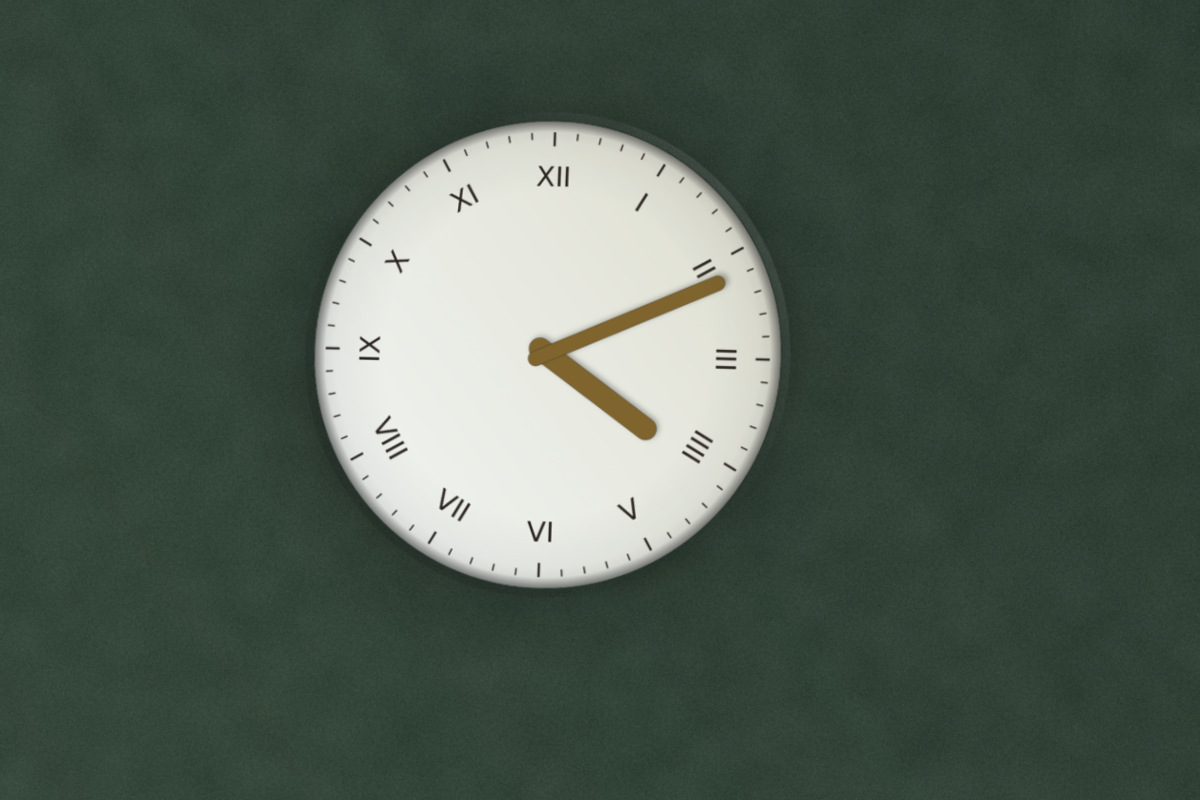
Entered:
4 h 11 min
